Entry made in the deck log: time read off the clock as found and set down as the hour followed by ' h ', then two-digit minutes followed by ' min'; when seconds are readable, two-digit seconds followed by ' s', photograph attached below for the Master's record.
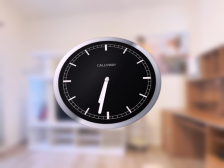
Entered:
6 h 32 min
